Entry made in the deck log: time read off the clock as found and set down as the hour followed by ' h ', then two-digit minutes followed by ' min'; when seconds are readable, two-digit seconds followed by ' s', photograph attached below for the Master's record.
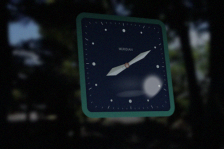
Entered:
8 h 10 min
